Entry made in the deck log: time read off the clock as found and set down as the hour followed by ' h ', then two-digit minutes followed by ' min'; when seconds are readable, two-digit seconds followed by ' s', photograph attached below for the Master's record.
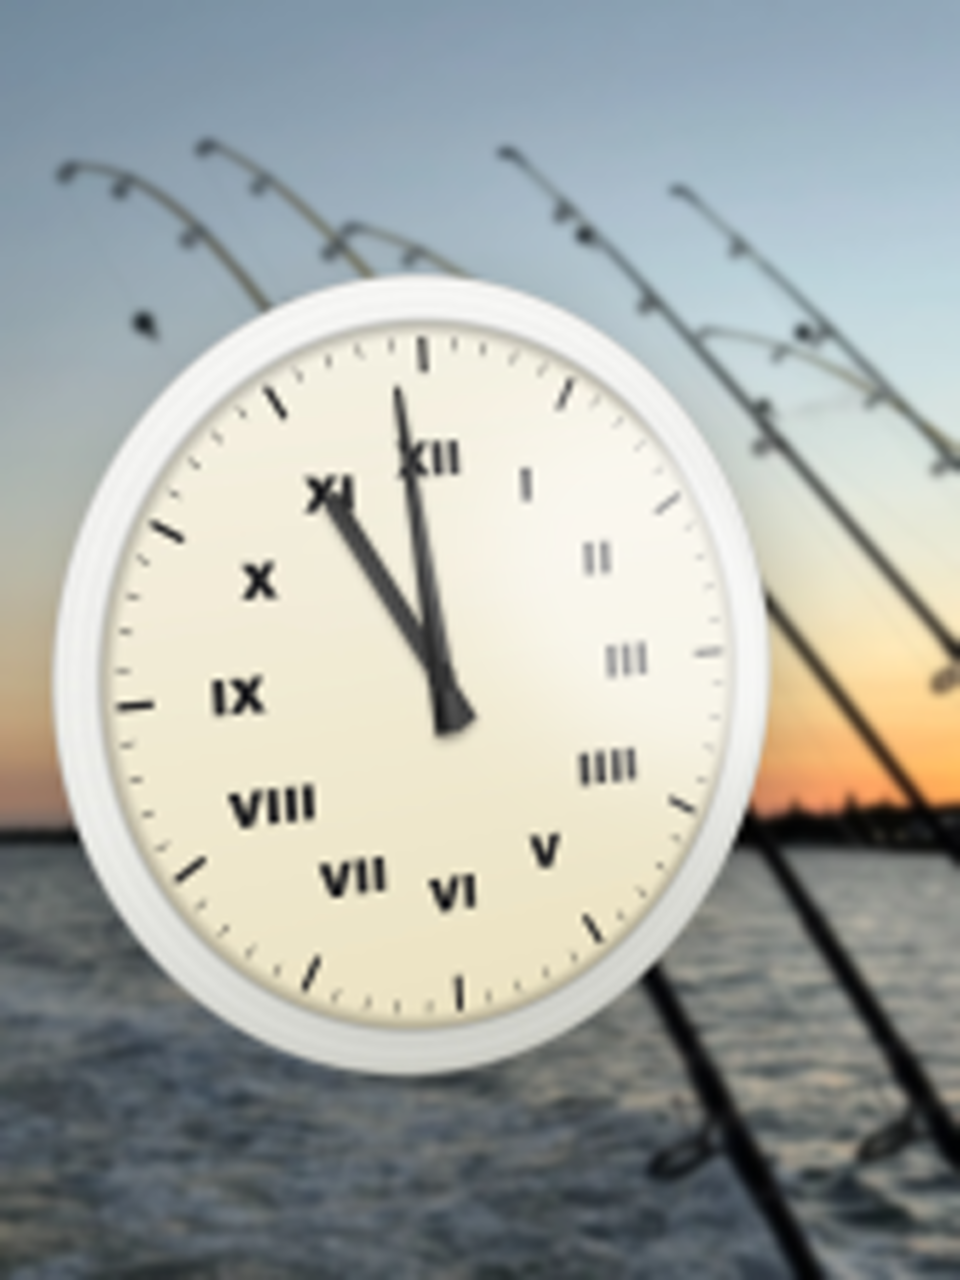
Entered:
10 h 59 min
